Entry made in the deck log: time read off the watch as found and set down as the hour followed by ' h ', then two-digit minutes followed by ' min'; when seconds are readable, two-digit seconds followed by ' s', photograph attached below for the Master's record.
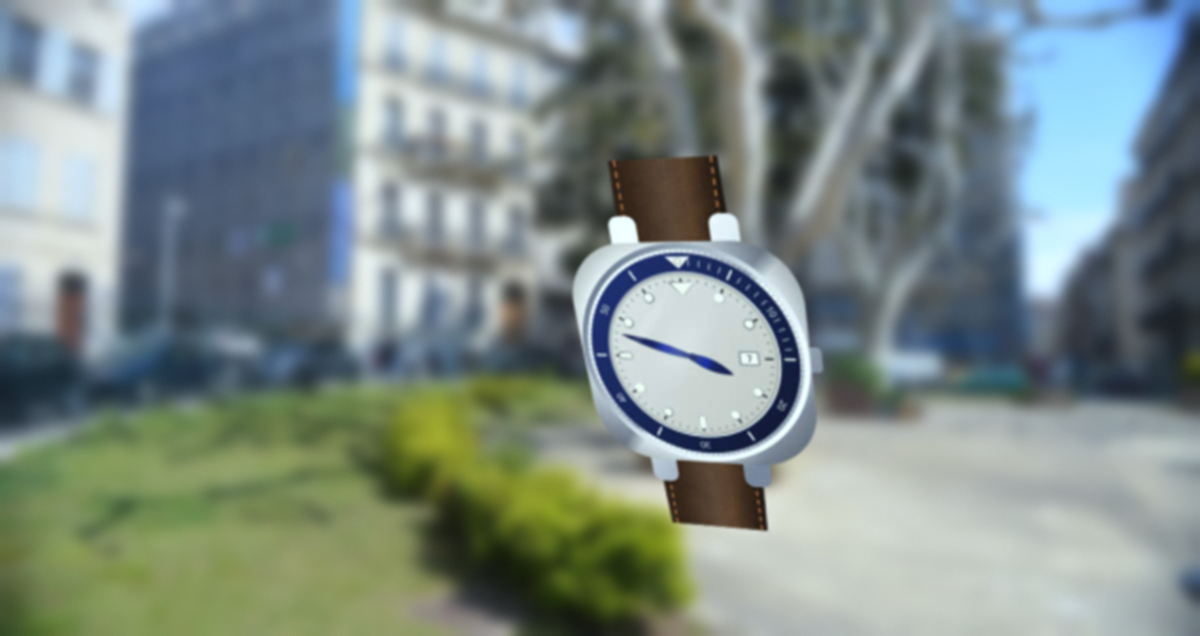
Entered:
3 h 48 min
